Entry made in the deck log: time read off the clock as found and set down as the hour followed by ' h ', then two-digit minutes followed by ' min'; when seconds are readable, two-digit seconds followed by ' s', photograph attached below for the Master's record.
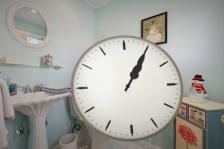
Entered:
1 h 05 min
